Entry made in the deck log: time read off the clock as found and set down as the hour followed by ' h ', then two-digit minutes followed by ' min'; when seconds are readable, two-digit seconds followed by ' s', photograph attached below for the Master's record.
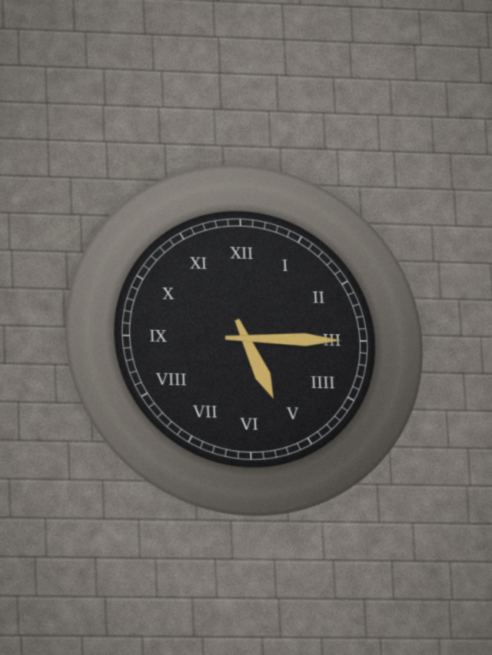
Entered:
5 h 15 min
